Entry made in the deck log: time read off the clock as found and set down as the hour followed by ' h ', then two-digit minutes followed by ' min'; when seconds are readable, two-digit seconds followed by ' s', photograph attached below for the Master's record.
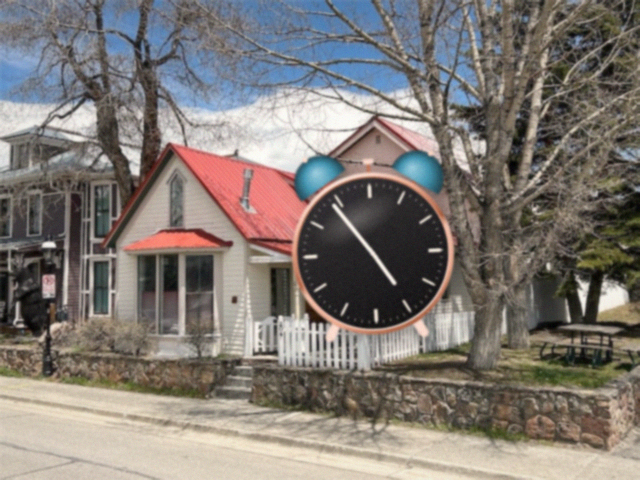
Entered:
4 h 54 min
